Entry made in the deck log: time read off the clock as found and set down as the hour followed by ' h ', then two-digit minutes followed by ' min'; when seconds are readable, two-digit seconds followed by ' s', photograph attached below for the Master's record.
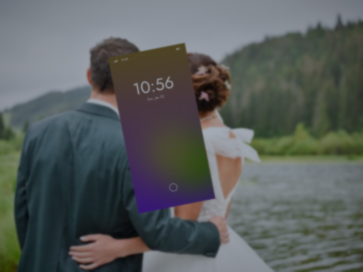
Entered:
10 h 56 min
